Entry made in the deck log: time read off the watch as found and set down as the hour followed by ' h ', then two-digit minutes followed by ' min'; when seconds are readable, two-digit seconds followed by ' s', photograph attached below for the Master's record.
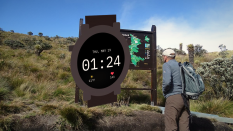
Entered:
1 h 24 min
